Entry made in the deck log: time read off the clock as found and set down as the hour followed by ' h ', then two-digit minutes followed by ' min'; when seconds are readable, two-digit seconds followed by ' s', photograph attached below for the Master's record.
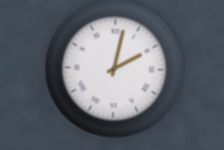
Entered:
2 h 02 min
